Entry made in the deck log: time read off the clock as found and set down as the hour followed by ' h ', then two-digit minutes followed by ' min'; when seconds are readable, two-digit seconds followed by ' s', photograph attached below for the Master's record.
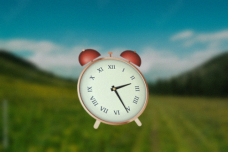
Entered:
2 h 26 min
